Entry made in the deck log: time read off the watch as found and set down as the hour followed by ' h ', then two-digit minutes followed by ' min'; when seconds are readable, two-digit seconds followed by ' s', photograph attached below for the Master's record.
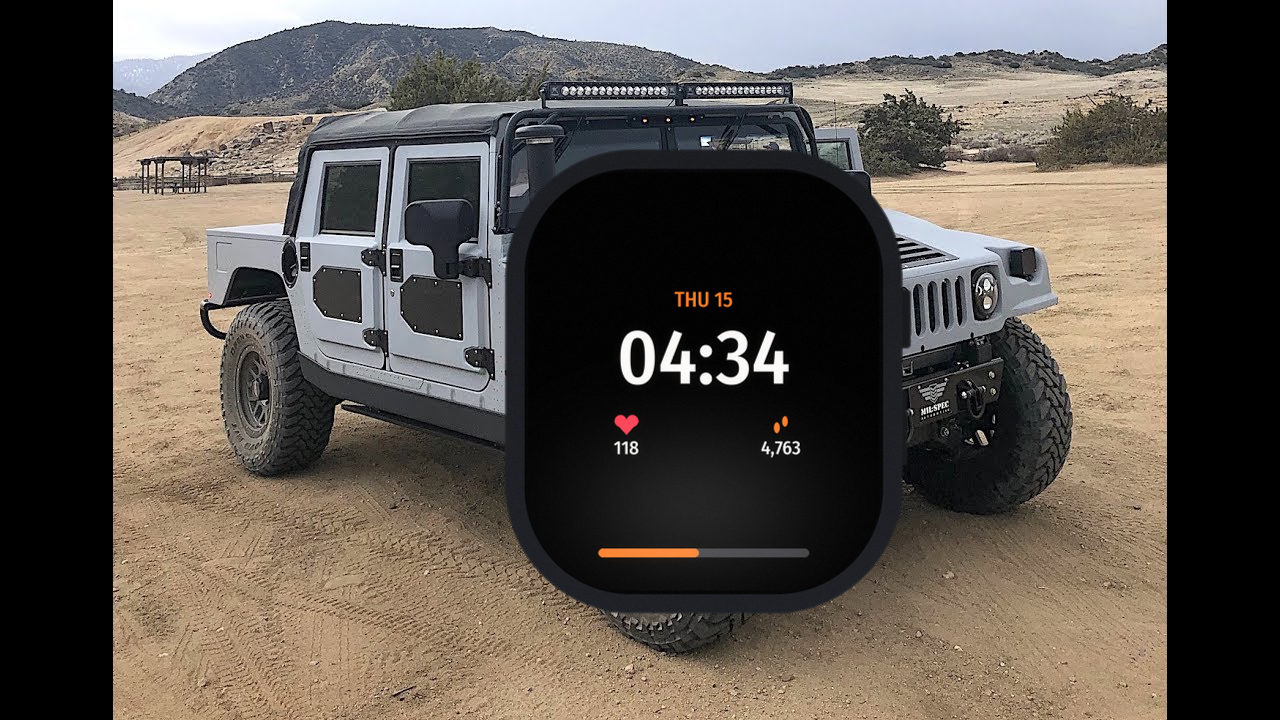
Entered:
4 h 34 min
